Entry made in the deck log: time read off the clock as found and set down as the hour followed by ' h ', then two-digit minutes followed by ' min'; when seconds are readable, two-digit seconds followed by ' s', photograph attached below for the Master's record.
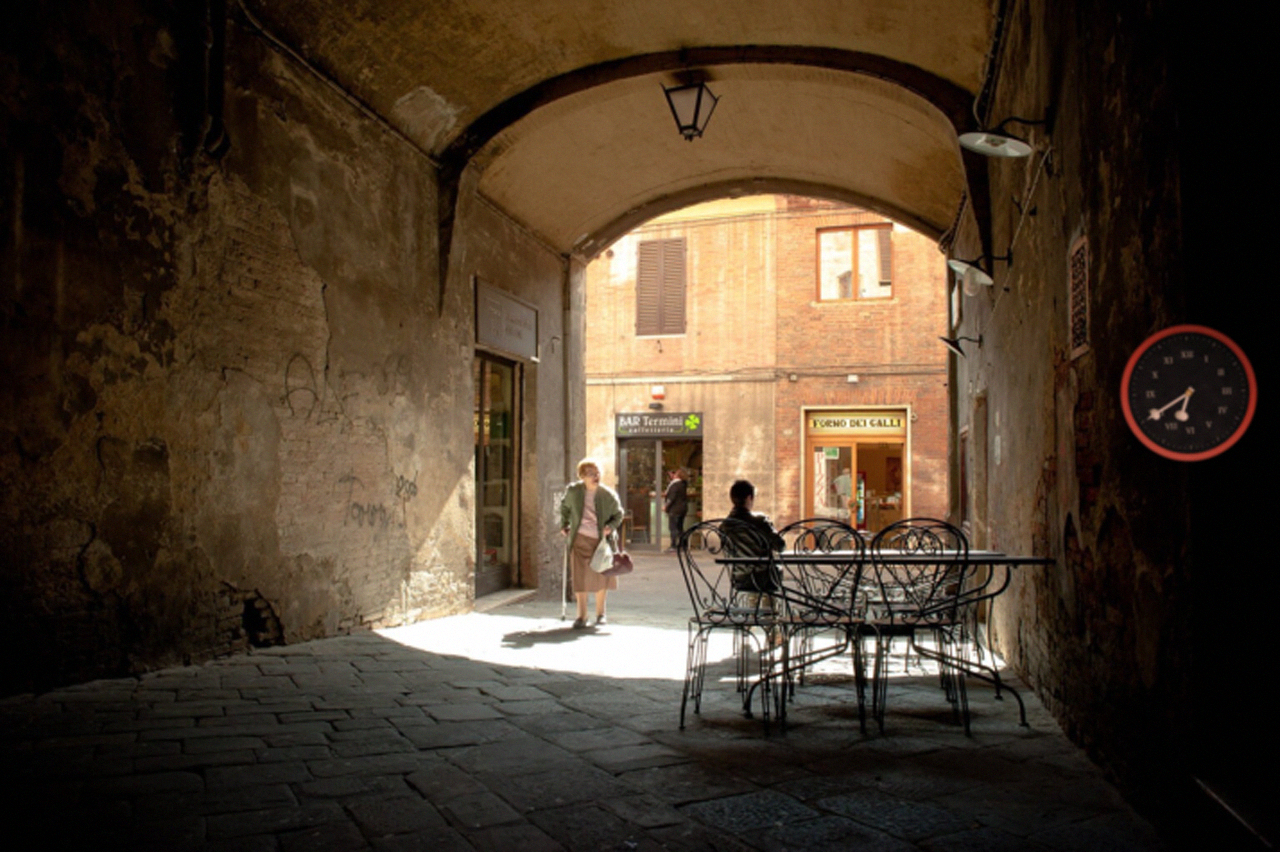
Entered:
6 h 40 min
